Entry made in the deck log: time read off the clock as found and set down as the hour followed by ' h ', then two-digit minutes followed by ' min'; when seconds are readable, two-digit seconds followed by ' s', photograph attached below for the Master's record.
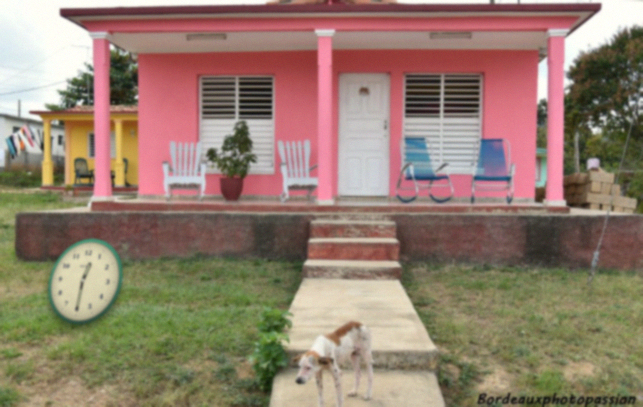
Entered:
12 h 30 min
